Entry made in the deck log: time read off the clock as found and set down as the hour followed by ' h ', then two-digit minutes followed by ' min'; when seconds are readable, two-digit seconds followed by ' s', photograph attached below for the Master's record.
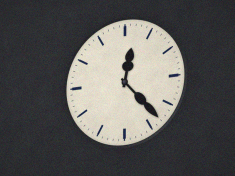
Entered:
12 h 23 min
